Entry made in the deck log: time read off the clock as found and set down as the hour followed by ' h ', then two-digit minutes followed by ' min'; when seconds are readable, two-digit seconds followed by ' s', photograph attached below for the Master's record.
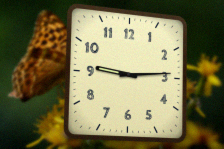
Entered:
9 h 14 min
